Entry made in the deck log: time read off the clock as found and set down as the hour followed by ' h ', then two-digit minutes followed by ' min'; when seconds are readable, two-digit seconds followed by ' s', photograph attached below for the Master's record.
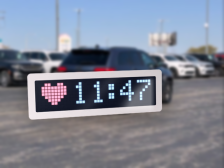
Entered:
11 h 47 min
